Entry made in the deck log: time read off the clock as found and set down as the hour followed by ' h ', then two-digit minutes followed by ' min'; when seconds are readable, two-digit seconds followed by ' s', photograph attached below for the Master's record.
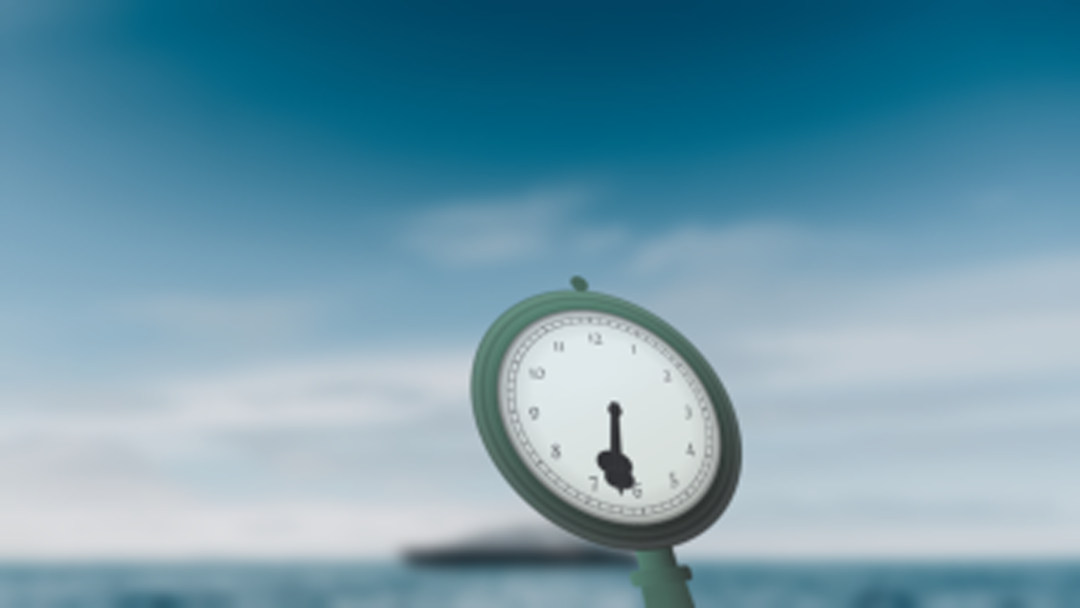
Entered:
6 h 32 min
